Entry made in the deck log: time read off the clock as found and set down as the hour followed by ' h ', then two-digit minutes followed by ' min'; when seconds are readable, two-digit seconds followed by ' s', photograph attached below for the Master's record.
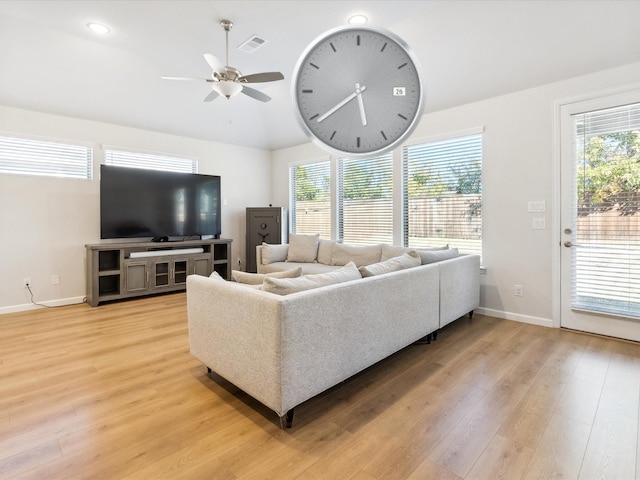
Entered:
5 h 39 min
